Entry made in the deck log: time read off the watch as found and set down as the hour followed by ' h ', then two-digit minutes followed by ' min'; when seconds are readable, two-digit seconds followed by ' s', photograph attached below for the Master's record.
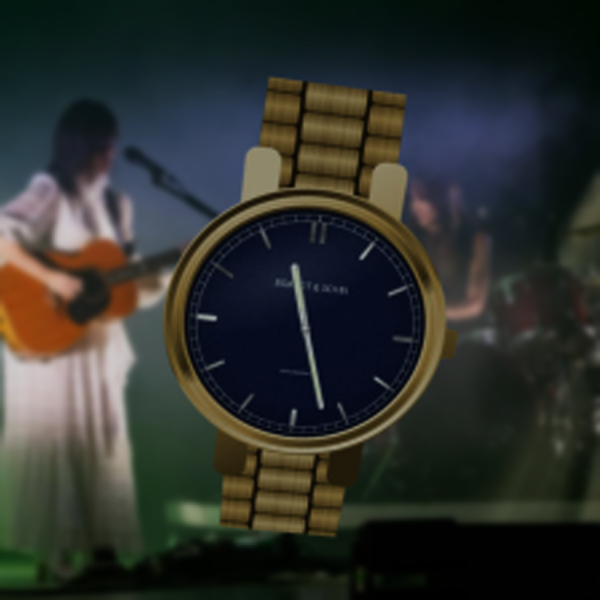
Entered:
11 h 27 min
